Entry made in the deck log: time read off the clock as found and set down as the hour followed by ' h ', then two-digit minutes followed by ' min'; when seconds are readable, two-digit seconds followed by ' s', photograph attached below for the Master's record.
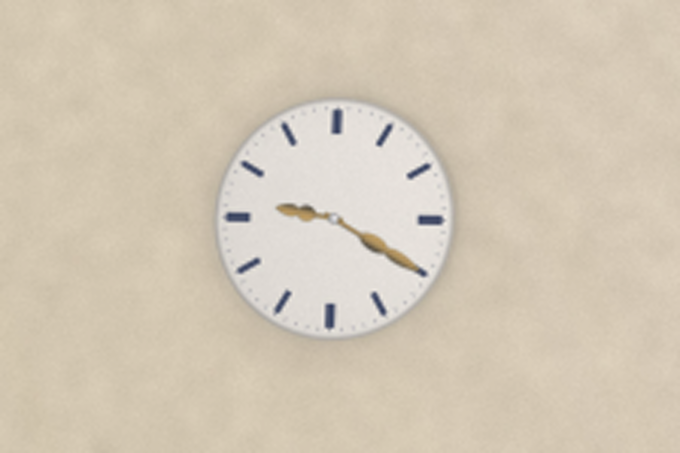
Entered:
9 h 20 min
